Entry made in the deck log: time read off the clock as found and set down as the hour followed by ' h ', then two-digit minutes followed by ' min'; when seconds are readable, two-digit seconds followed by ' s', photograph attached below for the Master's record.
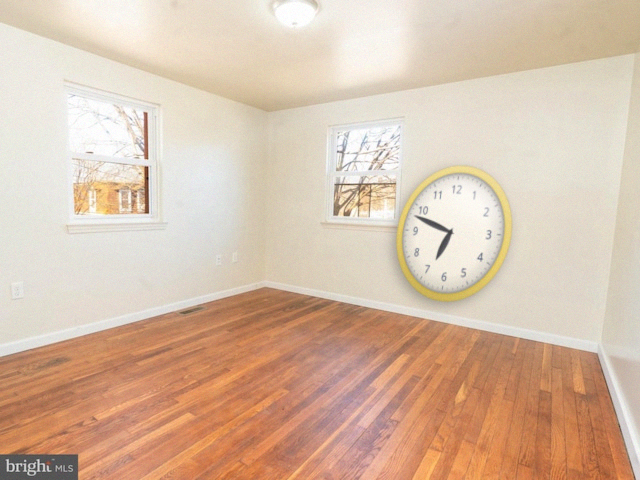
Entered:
6 h 48 min
